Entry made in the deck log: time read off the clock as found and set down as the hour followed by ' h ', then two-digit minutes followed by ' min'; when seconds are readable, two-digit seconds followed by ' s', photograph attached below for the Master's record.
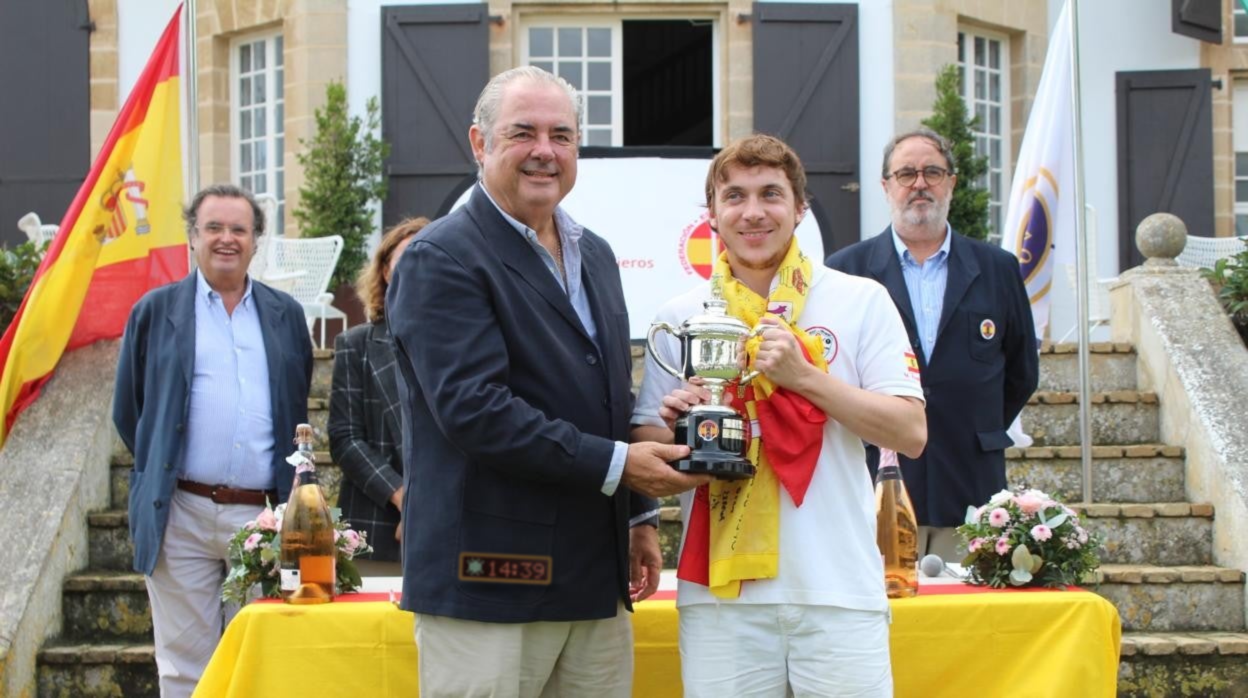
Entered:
14 h 39 min
